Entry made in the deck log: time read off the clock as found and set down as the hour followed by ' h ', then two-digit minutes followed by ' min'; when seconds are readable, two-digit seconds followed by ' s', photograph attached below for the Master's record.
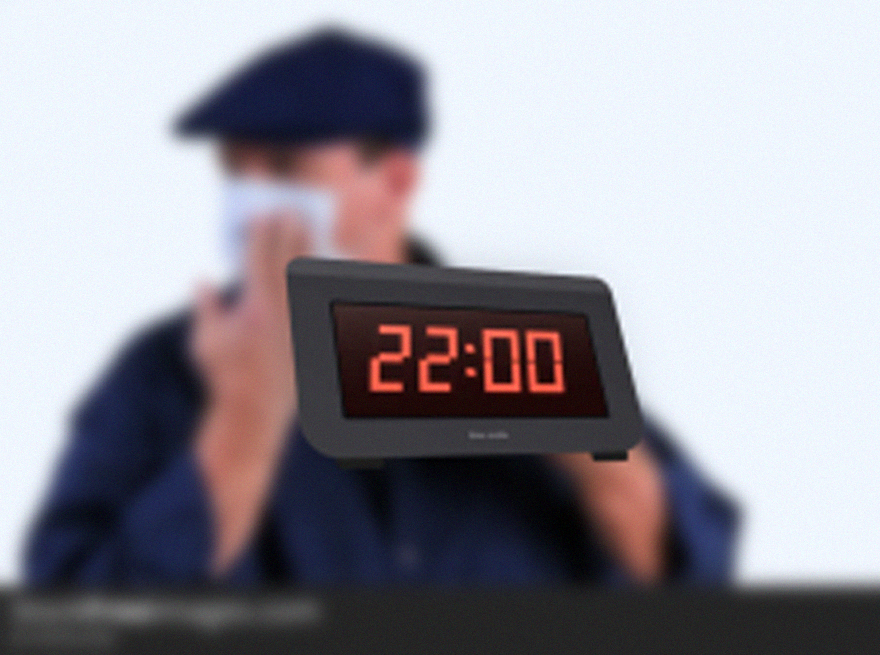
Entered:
22 h 00 min
